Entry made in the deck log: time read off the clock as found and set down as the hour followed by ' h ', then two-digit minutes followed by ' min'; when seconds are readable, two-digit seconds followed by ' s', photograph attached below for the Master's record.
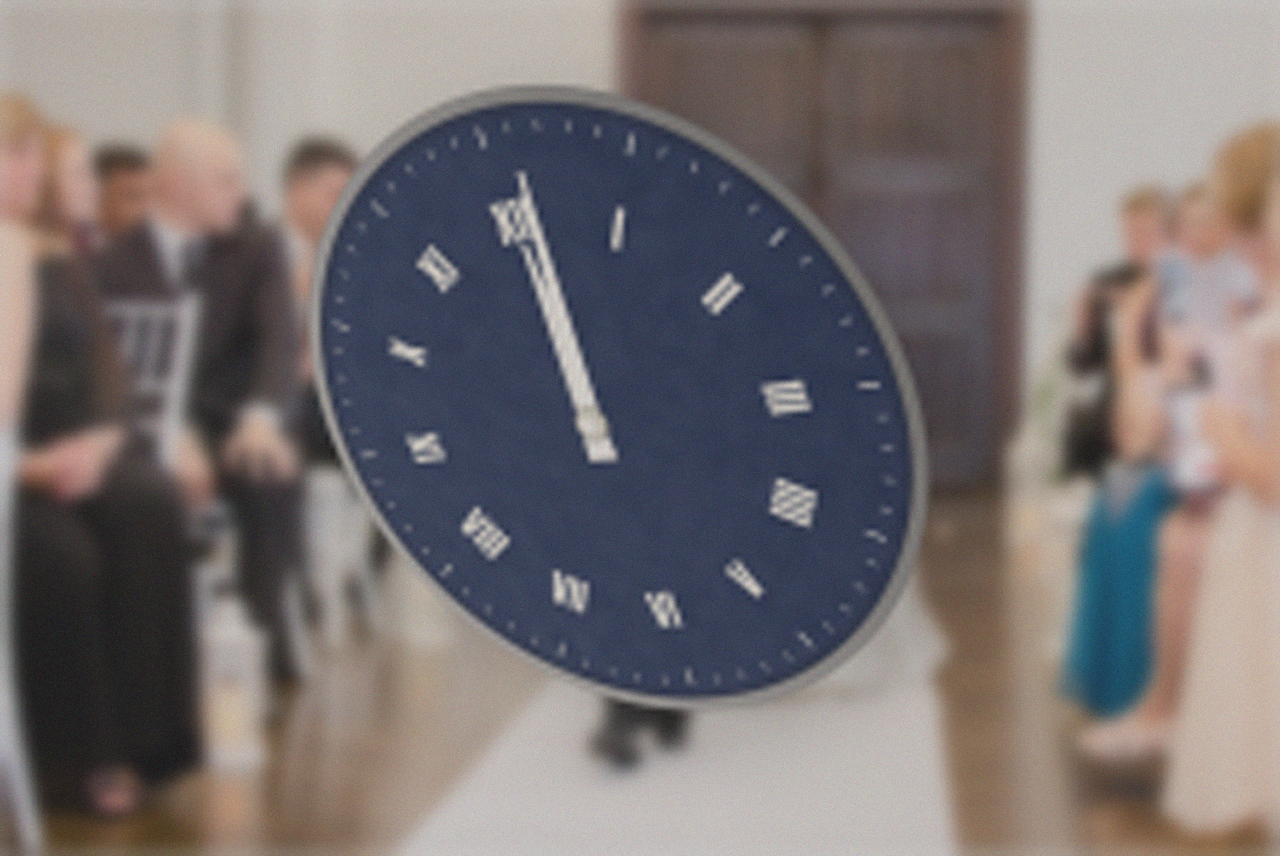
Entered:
12 h 01 min
